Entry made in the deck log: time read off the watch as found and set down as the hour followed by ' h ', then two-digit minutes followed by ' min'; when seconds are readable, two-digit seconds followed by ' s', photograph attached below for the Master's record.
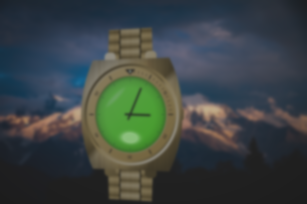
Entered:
3 h 04 min
